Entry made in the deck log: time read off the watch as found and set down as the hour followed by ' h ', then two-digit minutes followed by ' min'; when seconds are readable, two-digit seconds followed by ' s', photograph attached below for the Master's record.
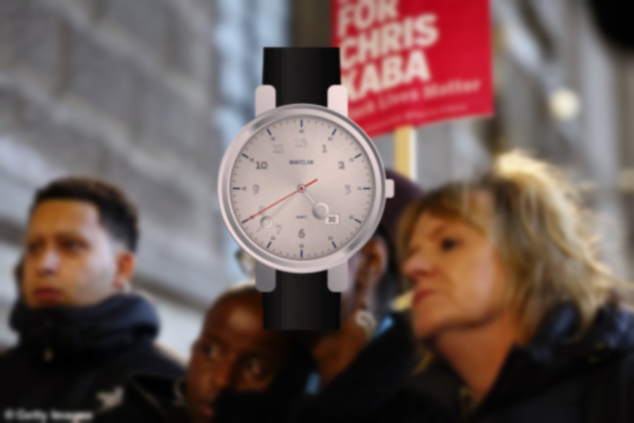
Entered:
4 h 37 min 40 s
